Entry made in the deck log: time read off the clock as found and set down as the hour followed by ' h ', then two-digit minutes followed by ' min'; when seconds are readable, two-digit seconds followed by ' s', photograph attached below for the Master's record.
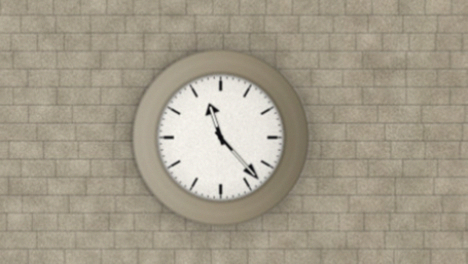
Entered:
11 h 23 min
